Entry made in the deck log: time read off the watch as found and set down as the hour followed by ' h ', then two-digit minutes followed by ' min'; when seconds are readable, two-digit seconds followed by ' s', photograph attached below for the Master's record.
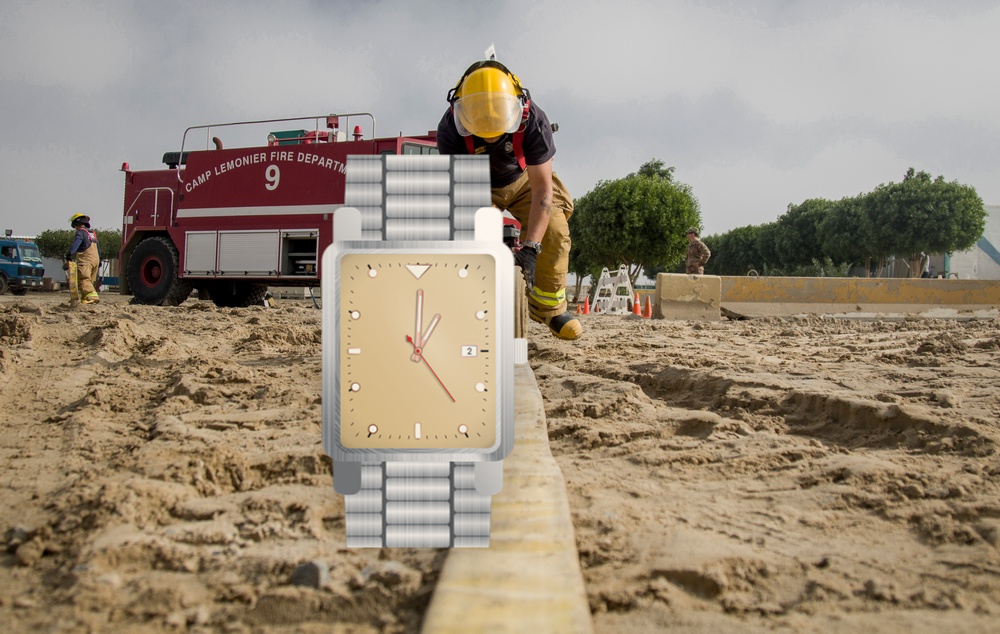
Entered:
1 h 00 min 24 s
